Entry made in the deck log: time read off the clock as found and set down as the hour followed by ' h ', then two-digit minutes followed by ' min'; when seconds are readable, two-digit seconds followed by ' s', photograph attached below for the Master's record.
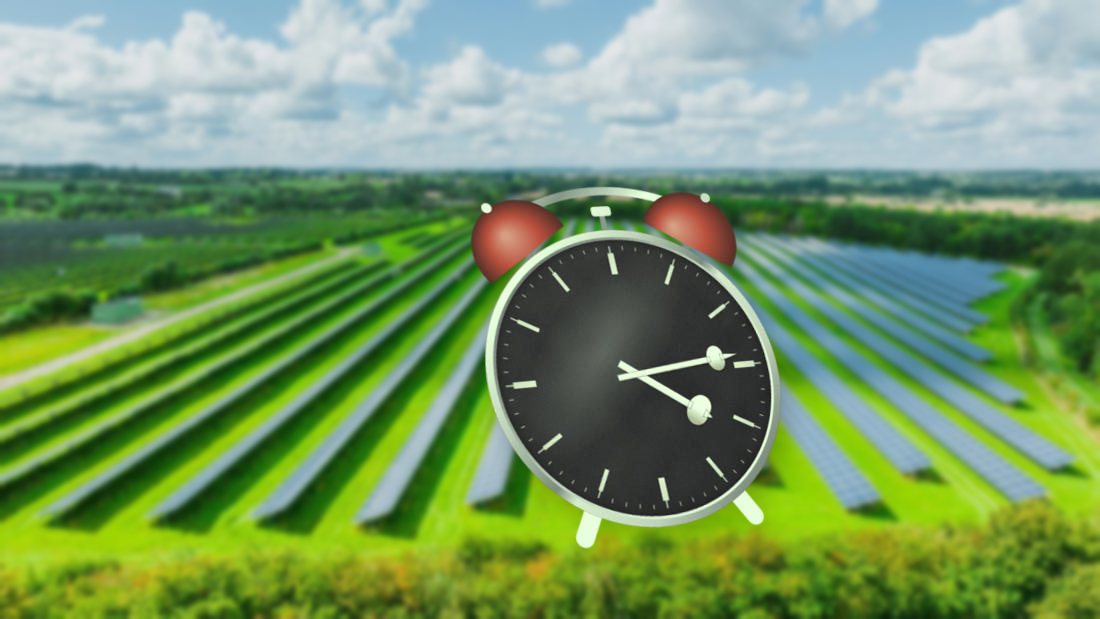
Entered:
4 h 14 min
